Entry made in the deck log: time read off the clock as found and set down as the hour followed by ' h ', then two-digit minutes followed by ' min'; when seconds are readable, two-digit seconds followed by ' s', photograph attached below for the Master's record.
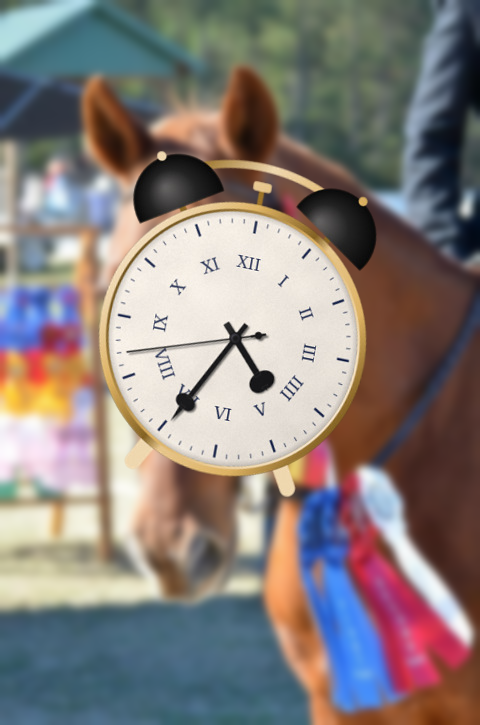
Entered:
4 h 34 min 42 s
